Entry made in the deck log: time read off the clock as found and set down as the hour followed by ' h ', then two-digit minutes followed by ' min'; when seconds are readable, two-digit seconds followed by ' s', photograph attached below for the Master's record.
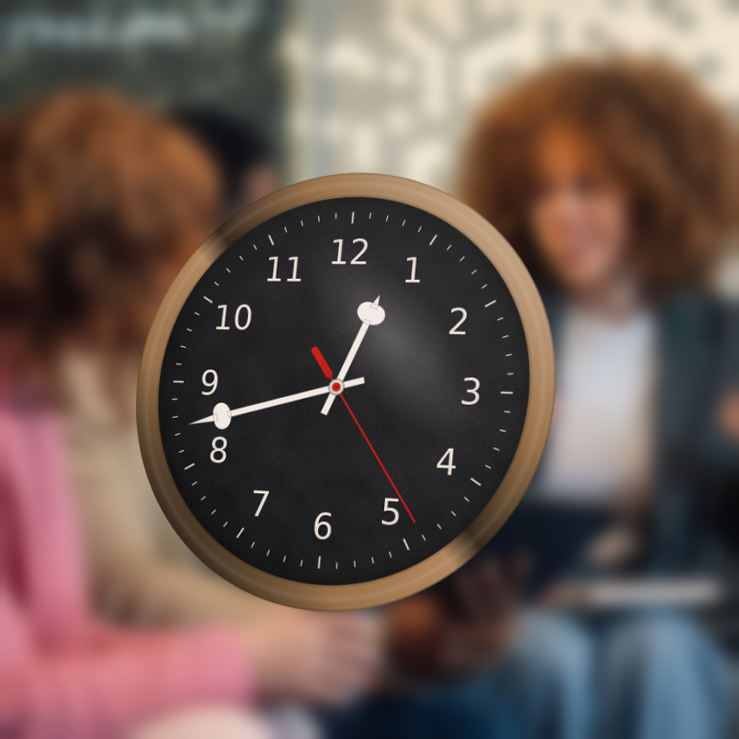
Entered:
12 h 42 min 24 s
